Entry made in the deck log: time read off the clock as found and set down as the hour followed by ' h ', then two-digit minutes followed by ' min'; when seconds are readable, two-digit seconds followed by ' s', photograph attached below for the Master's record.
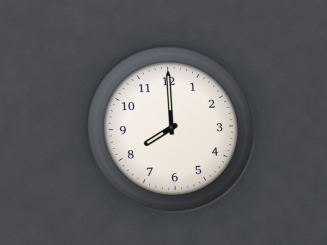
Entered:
8 h 00 min
